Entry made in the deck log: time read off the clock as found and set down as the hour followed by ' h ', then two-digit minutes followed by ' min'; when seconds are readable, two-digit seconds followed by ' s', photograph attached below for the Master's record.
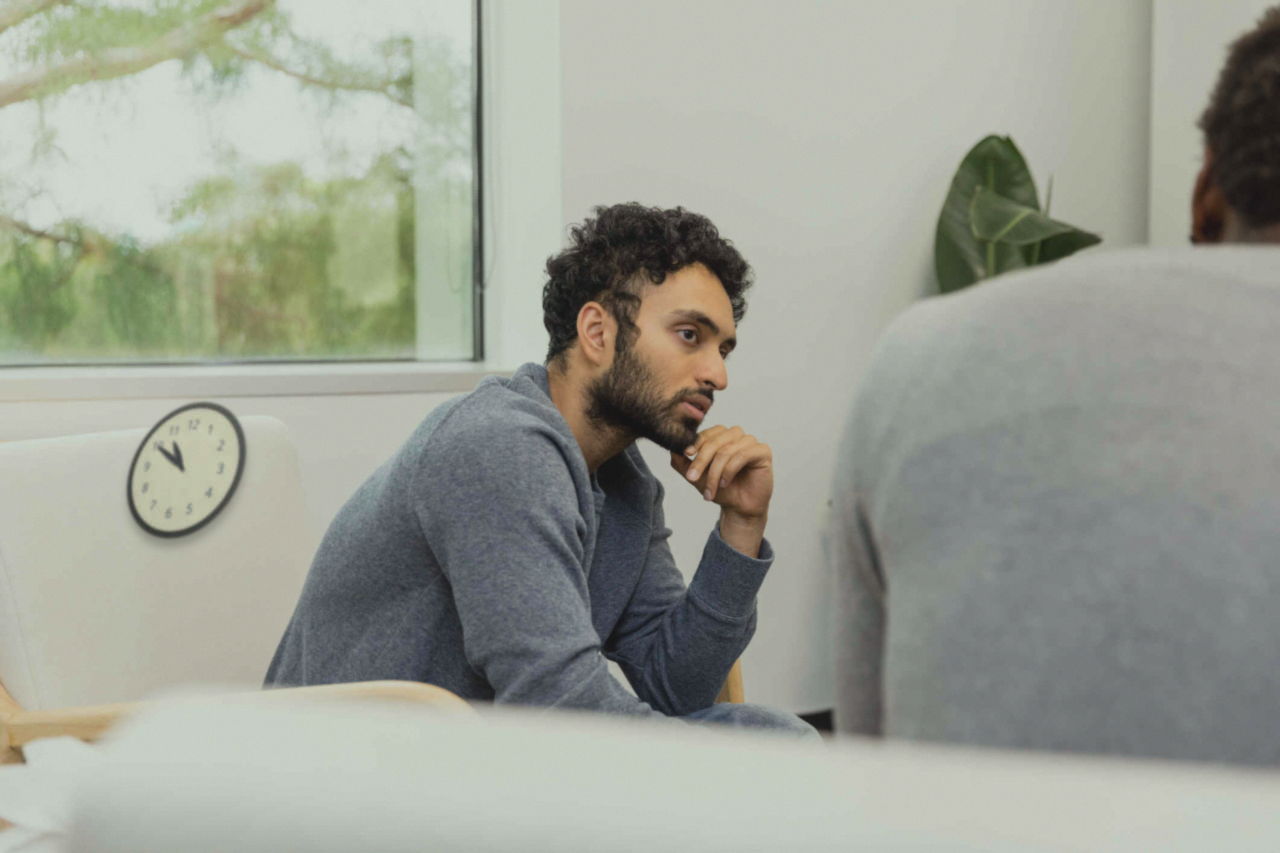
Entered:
10 h 50 min
